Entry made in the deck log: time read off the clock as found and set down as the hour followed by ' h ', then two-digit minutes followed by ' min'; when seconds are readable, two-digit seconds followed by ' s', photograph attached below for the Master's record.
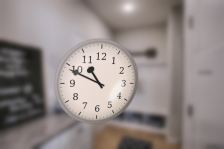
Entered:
10 h 49 min
